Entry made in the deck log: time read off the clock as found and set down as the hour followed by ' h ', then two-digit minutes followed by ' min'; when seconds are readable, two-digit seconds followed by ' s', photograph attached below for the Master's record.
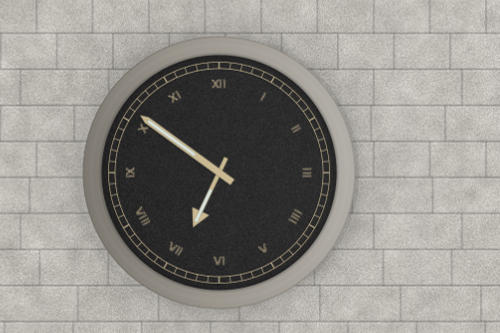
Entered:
6 h 51 min
